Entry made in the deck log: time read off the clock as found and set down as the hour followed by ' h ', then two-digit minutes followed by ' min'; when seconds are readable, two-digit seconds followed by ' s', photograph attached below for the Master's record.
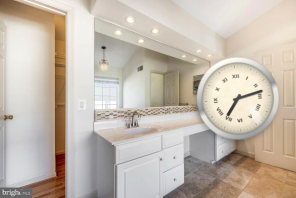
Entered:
7 h 13 min
